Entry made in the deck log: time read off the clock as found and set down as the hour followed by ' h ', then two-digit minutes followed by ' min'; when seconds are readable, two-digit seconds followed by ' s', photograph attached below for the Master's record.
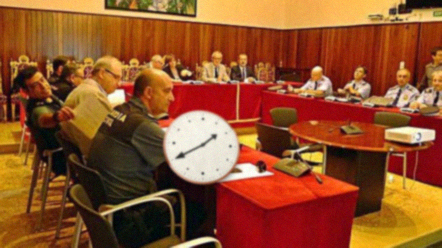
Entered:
1 h 40 min
